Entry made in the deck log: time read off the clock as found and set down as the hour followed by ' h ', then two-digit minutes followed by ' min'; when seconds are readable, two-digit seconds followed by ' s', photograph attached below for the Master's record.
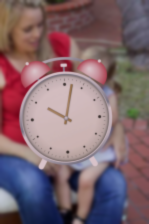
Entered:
10 h 02 min
